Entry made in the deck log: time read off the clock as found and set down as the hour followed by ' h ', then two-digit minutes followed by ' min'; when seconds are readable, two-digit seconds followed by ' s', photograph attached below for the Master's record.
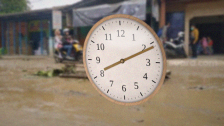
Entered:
8 h 11 min
